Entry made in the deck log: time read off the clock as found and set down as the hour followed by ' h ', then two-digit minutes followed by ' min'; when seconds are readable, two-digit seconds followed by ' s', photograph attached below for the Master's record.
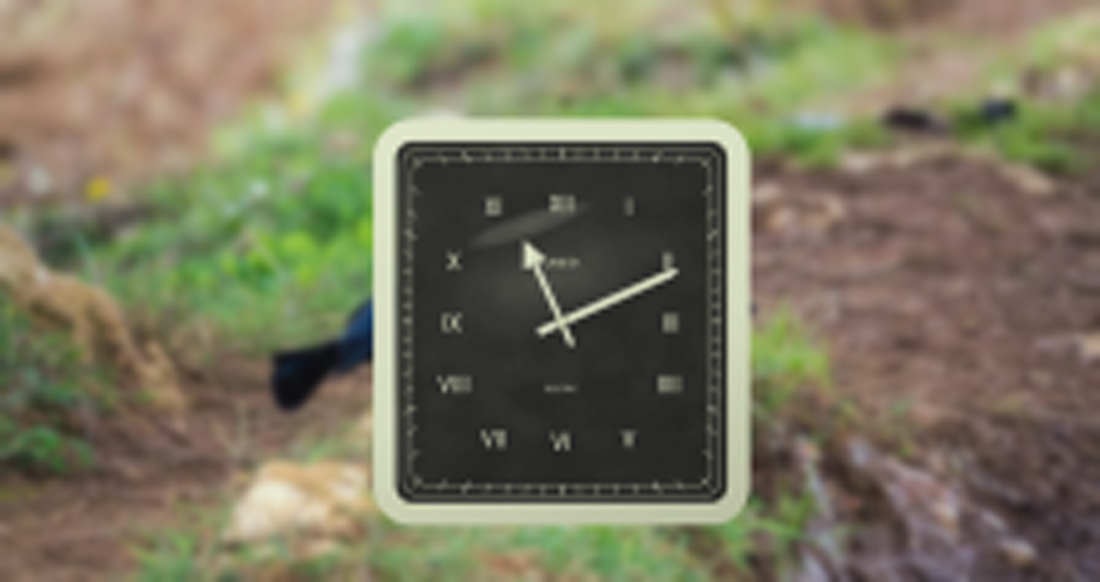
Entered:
11 h 11 min
